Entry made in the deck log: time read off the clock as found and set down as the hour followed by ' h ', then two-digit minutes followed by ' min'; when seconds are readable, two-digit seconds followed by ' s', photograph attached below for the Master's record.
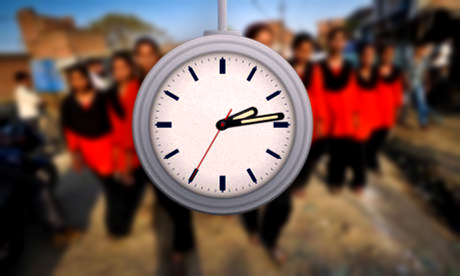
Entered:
2 h 13 min 35 s
